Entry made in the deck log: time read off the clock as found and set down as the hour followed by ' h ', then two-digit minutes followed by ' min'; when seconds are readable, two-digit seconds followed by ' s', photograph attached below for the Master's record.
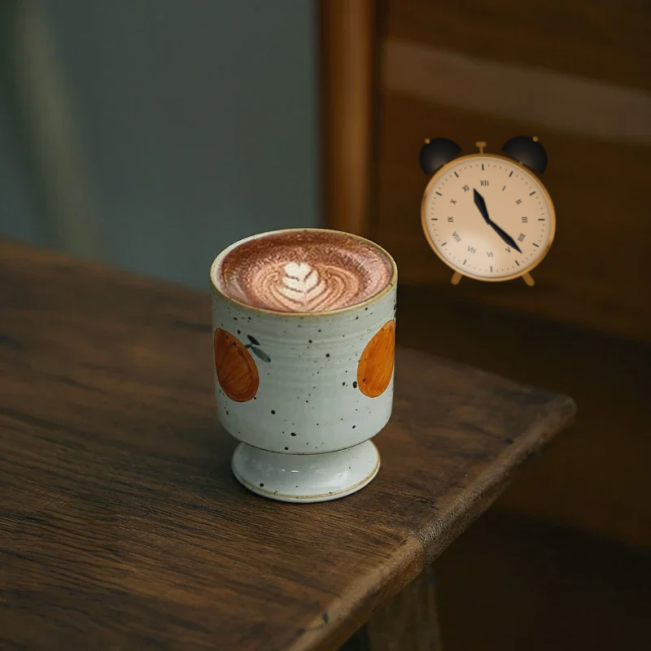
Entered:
11 h 23 min
